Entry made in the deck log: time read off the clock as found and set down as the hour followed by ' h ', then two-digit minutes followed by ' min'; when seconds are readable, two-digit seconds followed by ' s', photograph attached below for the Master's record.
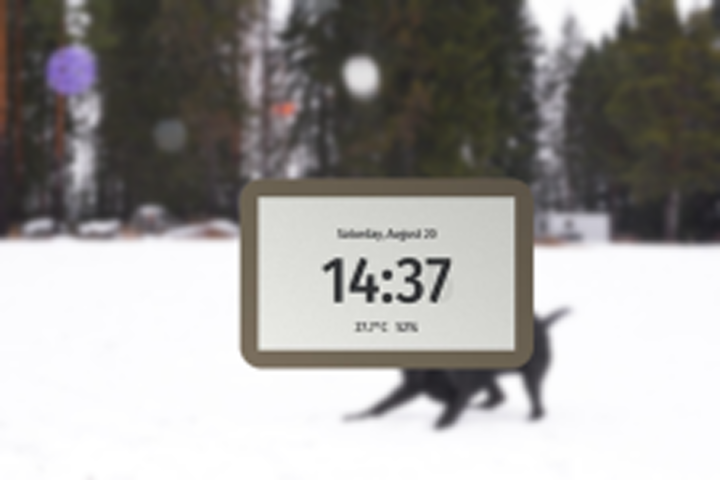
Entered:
14 h 37 min
